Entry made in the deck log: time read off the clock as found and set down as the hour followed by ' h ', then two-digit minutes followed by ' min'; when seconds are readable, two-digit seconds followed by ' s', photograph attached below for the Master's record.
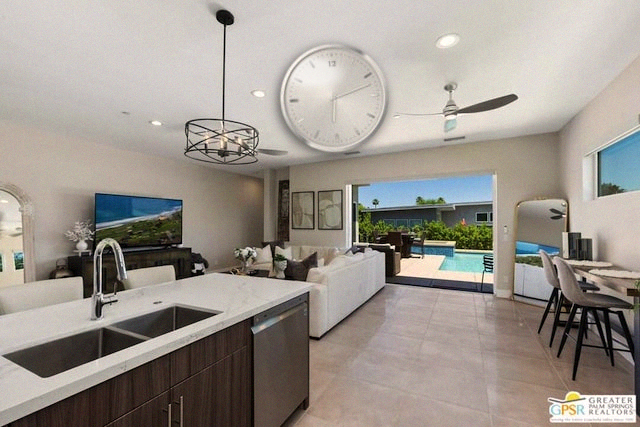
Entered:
6 h 12 min
